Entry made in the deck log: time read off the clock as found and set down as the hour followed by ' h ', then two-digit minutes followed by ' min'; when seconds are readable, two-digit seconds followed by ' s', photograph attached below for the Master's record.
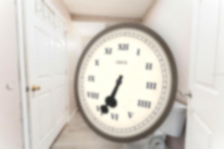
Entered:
6 h 34 min
